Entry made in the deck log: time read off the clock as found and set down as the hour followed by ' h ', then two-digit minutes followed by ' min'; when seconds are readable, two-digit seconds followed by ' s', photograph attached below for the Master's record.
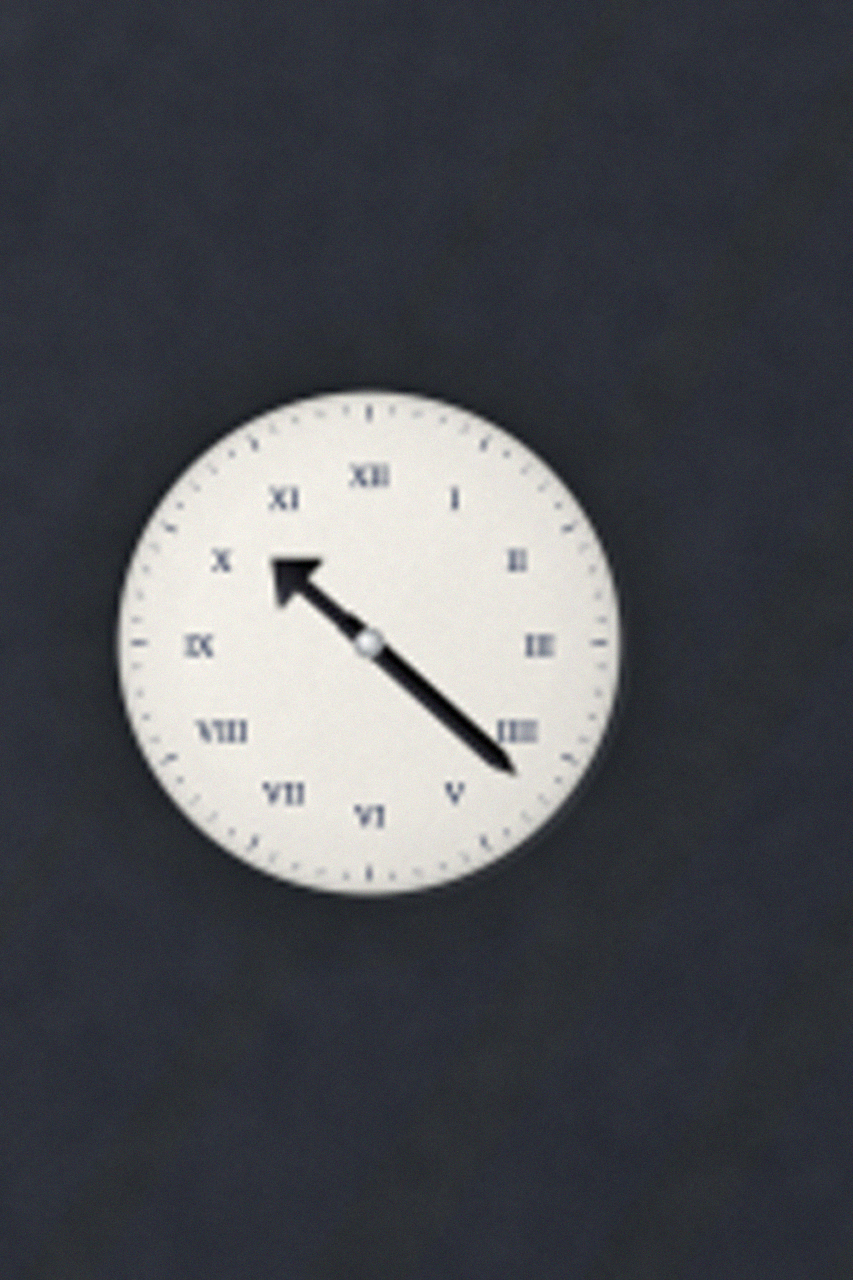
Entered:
10 h 22 min
